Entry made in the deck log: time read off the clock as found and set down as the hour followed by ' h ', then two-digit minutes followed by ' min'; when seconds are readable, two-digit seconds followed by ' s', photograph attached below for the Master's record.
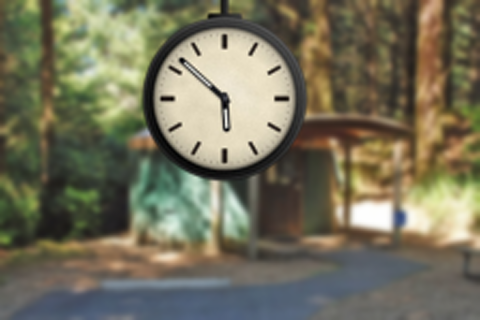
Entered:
5 h 52 min
